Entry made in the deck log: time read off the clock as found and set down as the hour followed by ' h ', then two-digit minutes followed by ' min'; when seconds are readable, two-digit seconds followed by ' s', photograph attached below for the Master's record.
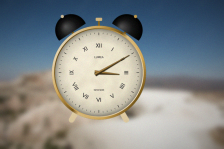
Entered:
3 h 10 min
